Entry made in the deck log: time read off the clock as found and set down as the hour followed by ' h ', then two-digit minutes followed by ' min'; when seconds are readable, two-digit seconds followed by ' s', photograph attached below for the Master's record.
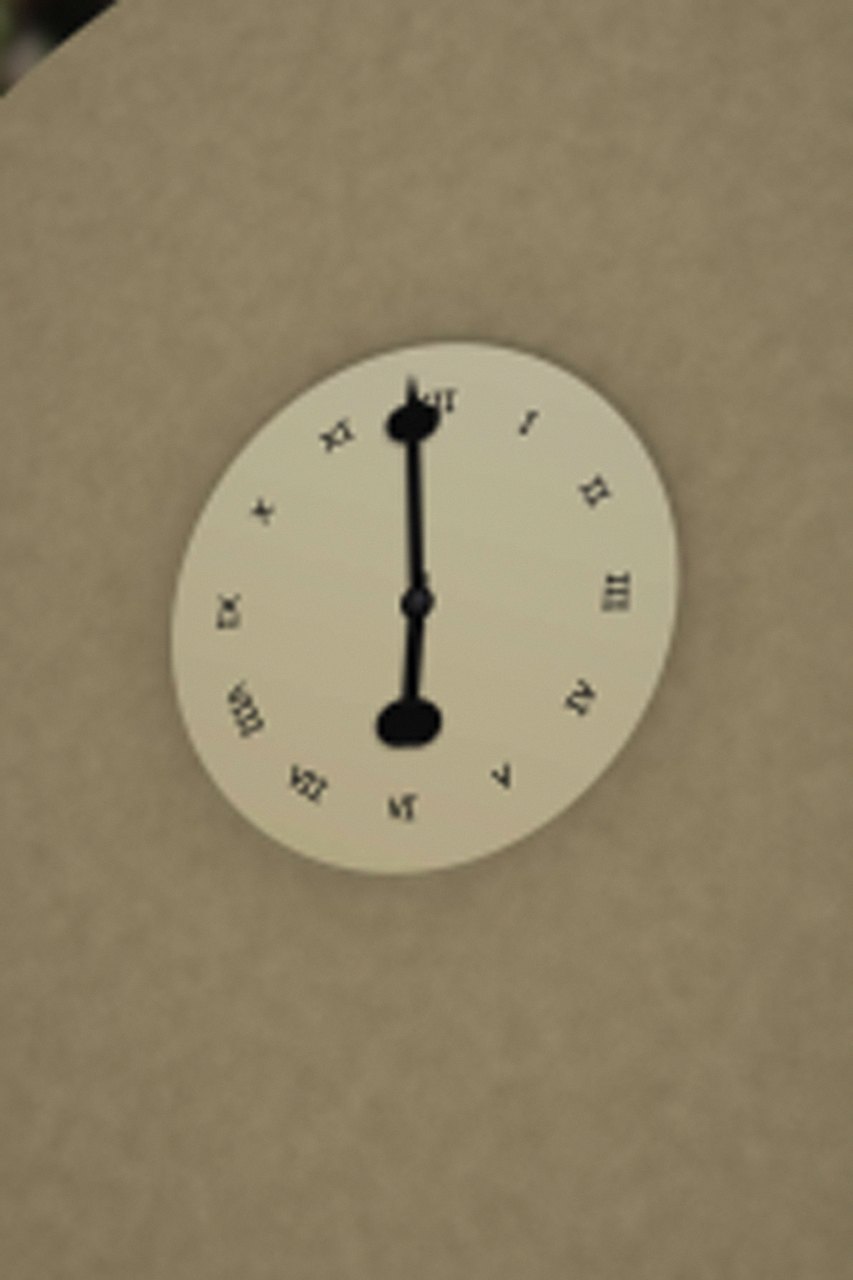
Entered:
5 h 59 min
